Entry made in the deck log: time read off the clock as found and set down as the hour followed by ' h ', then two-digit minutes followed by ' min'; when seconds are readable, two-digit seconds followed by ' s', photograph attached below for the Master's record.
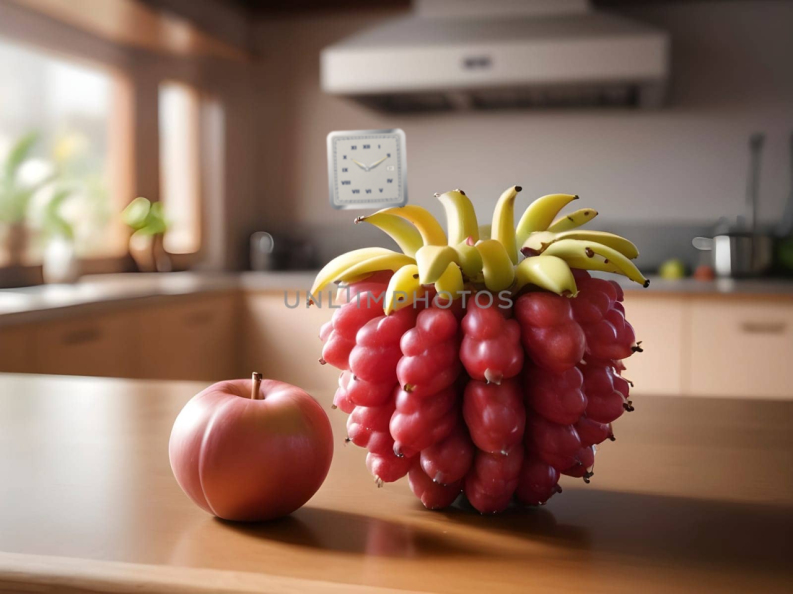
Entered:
10 h 10 min
